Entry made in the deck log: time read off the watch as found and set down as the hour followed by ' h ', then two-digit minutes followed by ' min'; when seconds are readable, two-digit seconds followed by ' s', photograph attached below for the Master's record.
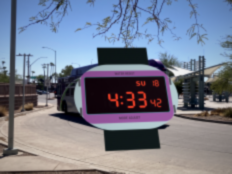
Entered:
4 h 33 min
